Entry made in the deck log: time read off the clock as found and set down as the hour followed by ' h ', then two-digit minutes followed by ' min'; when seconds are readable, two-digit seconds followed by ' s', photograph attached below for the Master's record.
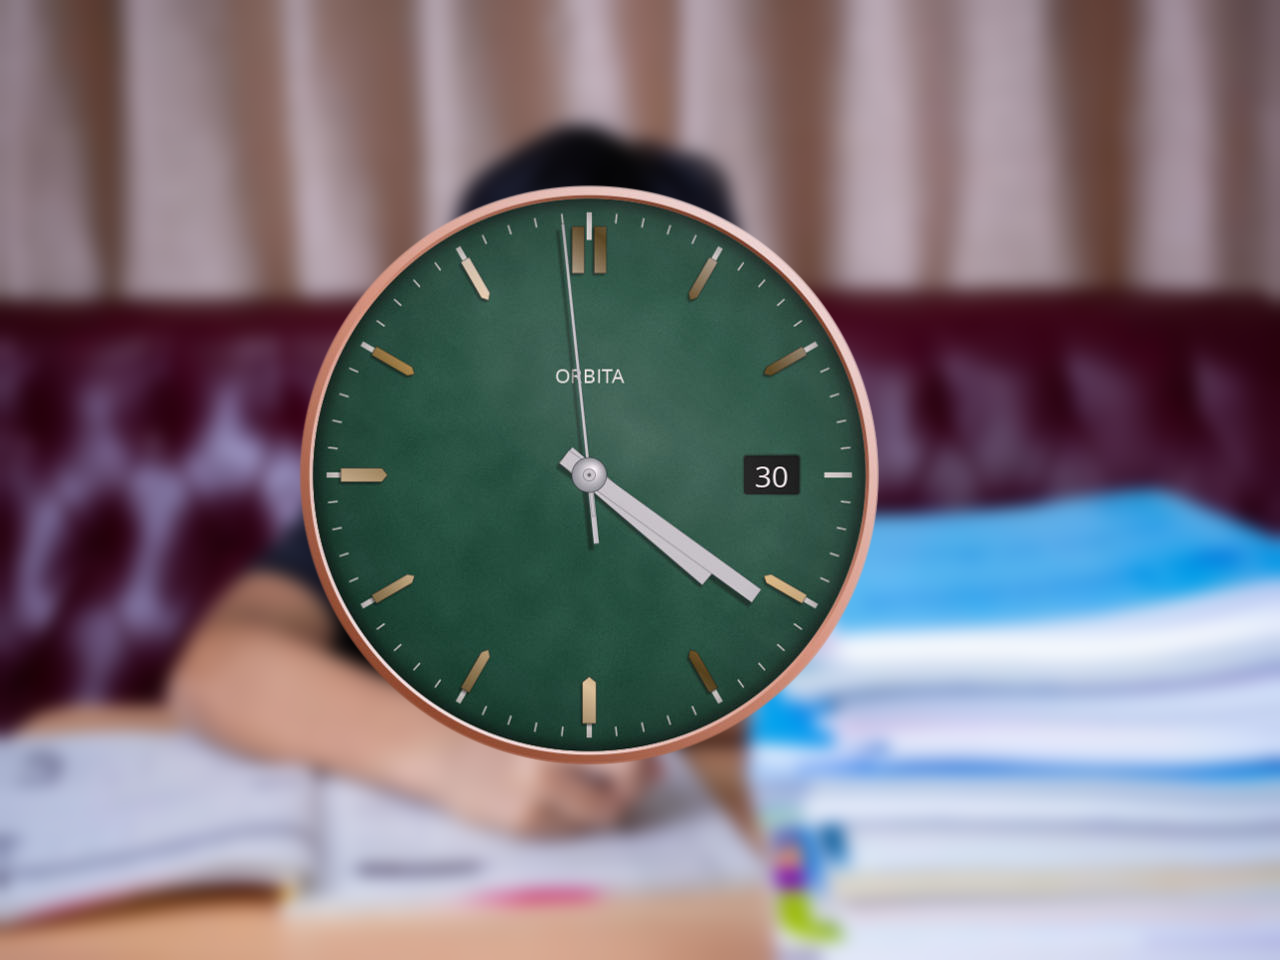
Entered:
4 h 20 min 59 s
